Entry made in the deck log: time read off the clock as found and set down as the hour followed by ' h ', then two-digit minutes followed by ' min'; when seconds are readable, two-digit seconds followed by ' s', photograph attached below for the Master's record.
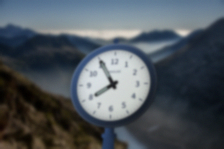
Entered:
7 h 55 min
